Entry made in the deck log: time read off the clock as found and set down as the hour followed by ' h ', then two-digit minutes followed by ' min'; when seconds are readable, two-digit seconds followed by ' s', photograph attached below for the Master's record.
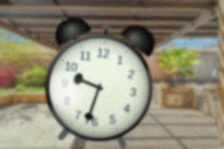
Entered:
9 h 32 min
